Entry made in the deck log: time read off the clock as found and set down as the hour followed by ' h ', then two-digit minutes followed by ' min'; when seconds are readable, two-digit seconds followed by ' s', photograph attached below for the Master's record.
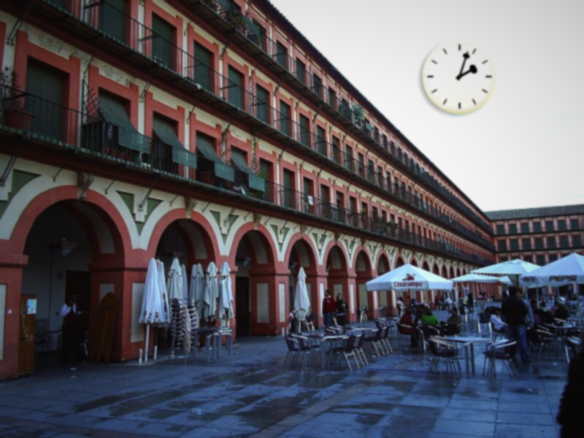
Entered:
2 h 03 min
